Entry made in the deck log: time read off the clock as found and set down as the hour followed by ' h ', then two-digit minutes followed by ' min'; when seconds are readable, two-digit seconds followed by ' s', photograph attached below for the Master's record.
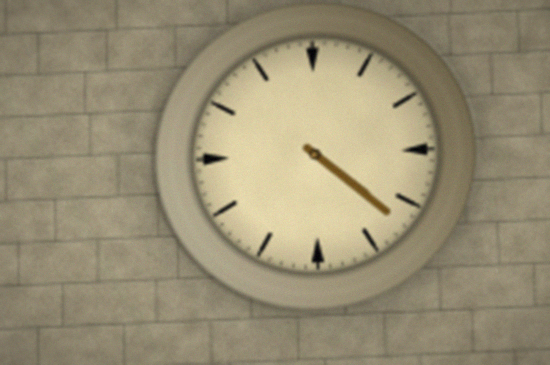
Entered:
4 h 22 min
